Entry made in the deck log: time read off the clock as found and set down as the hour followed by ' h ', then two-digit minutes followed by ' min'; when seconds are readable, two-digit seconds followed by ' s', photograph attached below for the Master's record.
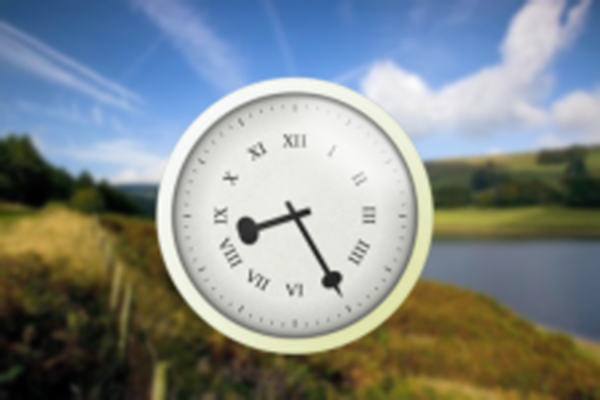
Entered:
8 h 25 min
